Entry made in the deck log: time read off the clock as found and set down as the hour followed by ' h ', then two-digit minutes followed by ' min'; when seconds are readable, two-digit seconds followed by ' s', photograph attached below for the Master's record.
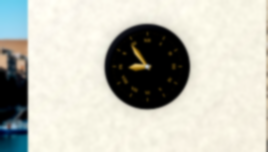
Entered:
8 h 54 min
